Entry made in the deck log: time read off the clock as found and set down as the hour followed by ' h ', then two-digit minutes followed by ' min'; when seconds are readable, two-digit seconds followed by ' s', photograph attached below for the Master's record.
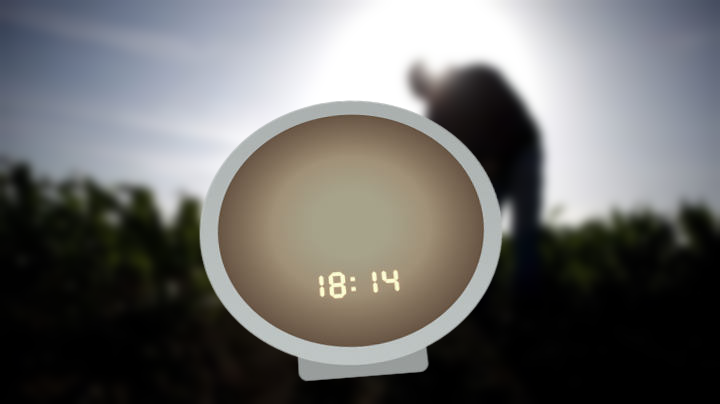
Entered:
18 h 14 min
